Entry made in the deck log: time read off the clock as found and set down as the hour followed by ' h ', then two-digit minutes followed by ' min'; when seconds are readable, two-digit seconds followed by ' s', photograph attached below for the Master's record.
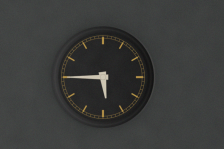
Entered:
5 h 45 min
